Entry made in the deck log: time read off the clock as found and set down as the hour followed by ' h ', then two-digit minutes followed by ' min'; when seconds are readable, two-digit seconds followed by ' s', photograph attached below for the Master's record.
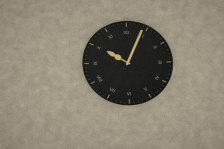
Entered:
10 h 04 min
